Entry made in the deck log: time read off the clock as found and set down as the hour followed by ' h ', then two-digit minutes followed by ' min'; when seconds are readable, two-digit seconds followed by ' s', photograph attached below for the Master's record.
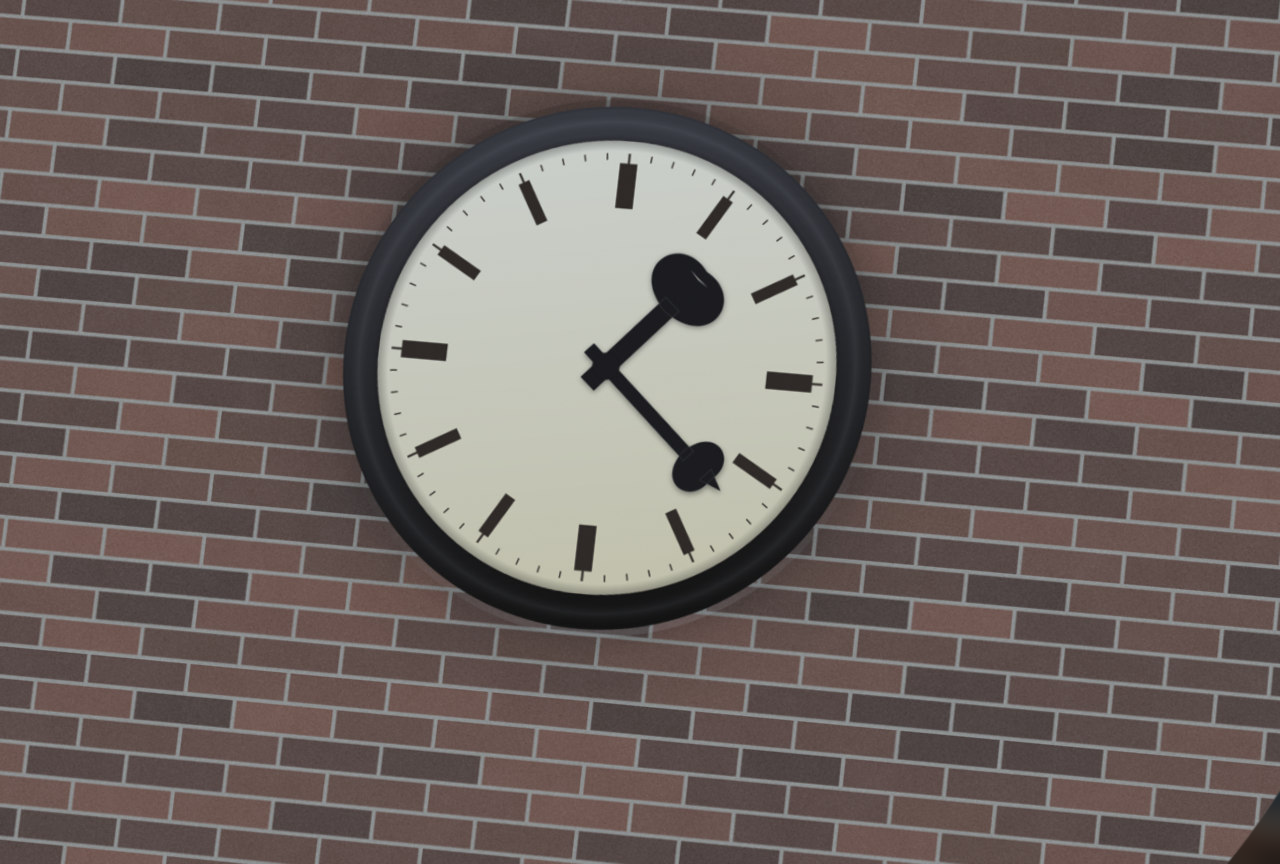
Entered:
1 h 22 min
